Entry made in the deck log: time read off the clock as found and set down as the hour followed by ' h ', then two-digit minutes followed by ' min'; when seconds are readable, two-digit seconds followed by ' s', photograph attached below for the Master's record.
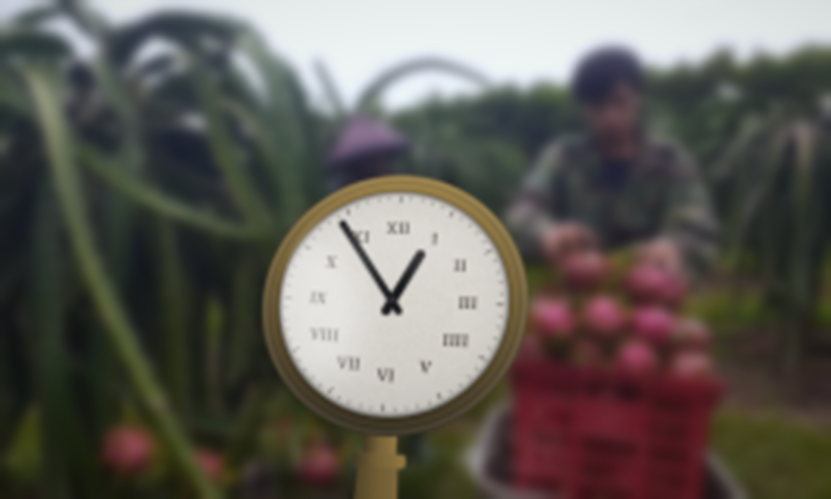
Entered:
12 h 54 min
